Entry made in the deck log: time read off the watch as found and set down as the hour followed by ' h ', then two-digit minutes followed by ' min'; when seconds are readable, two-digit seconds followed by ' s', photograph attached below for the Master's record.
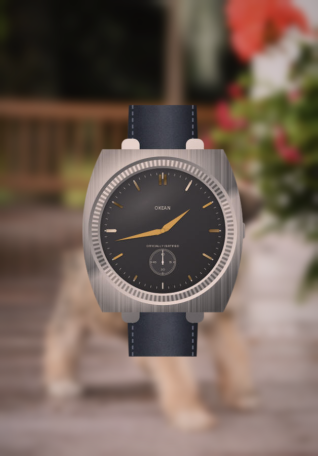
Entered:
1 h 43 min
